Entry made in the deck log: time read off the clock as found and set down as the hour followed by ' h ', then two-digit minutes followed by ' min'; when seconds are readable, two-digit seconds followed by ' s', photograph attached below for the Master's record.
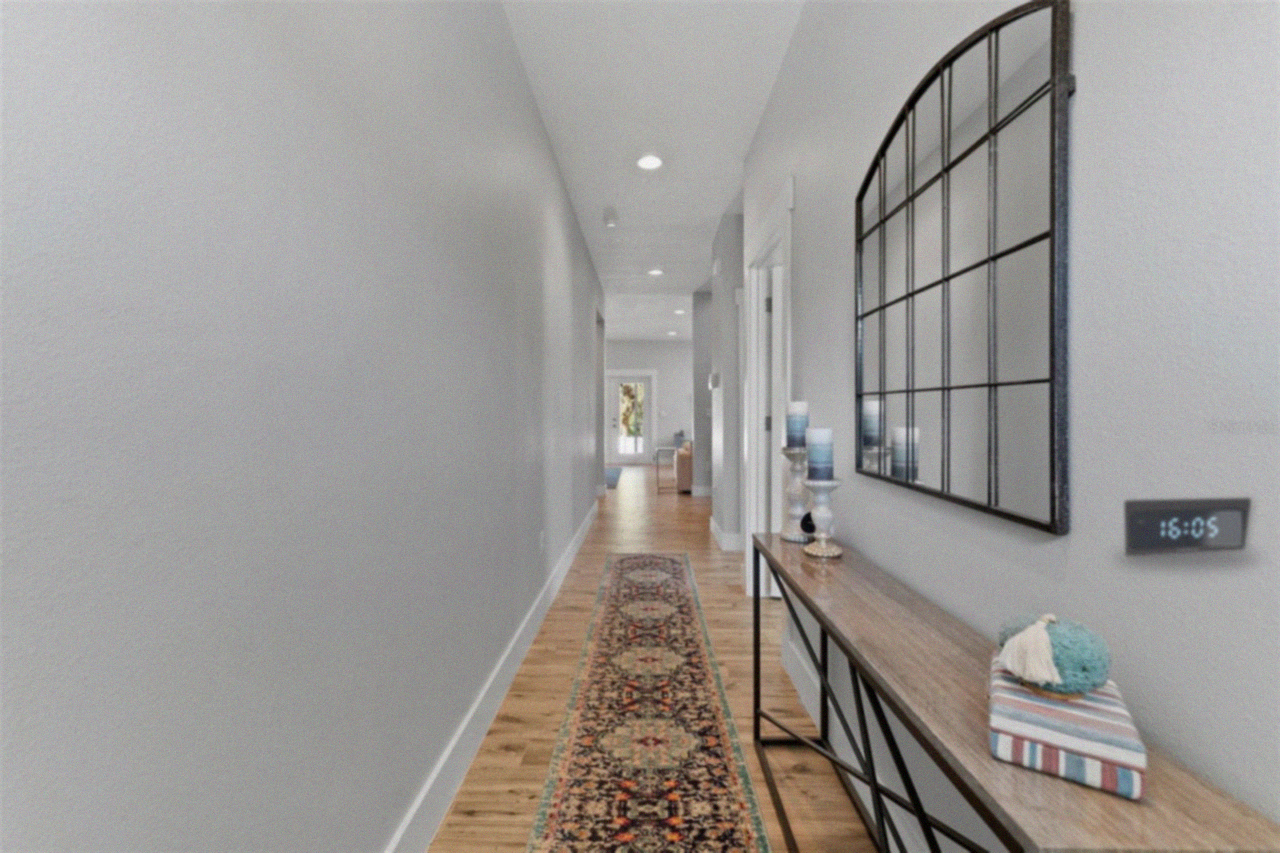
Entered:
16 h 05 min
